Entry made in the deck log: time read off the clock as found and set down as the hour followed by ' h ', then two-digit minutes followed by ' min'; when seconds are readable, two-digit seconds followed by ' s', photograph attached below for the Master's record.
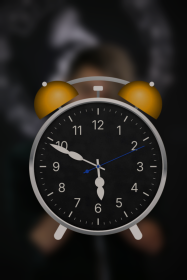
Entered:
5 h 49 min 11 s
